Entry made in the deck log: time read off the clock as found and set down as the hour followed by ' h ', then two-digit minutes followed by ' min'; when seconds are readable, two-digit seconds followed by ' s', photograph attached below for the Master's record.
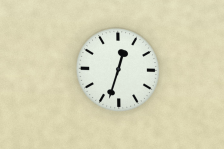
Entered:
12 h 33 min
